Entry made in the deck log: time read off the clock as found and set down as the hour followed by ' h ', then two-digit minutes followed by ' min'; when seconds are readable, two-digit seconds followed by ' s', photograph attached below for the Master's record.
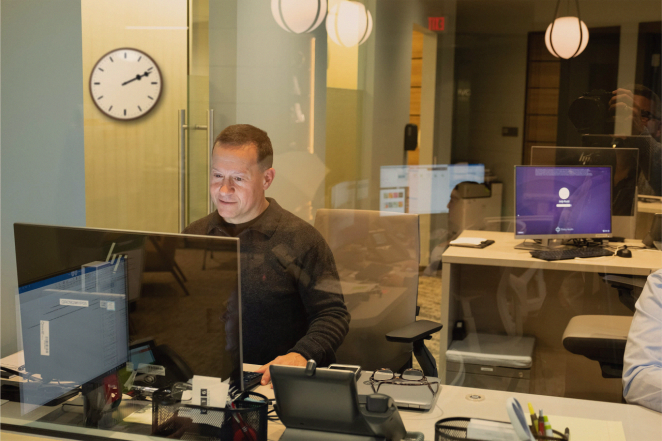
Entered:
2 h 11 min
